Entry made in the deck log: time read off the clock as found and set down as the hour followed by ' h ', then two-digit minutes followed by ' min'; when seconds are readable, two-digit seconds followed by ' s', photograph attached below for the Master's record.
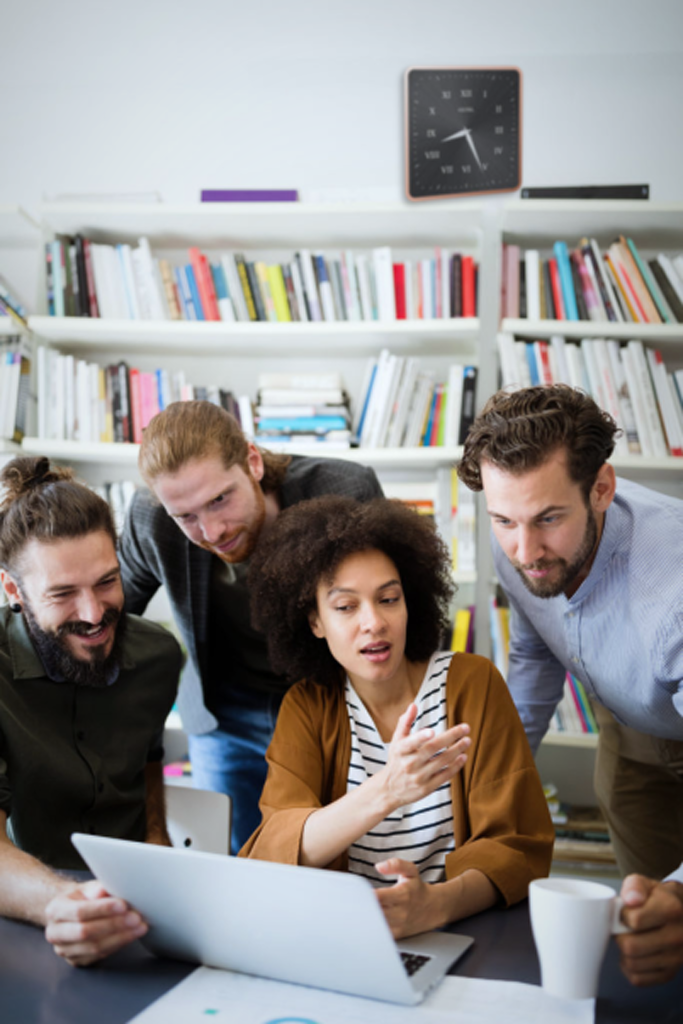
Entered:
8 h 26 min
